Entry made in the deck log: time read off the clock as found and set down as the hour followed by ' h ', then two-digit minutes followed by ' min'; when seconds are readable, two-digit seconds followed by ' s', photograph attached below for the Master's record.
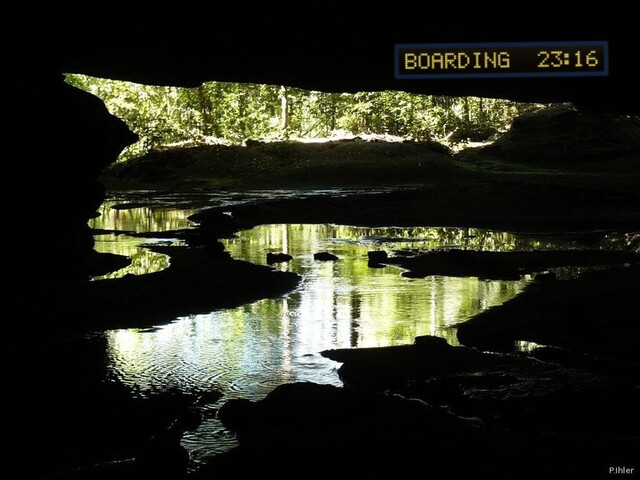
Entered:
23 h 16 min
